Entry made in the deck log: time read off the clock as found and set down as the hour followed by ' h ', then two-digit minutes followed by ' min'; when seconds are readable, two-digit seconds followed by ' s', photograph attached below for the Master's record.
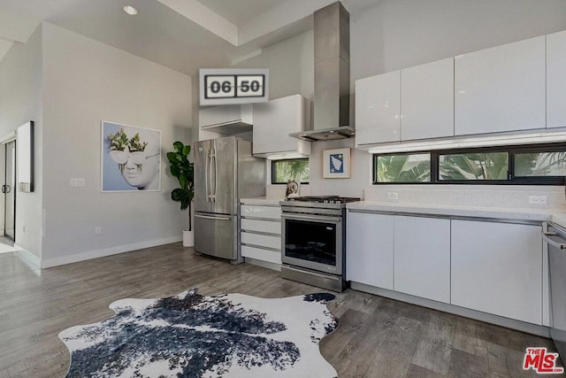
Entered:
6 h 50 min
